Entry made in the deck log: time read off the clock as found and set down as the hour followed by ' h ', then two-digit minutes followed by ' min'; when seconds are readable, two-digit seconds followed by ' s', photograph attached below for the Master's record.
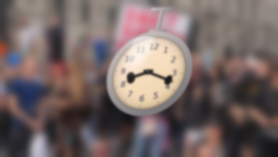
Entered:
8 h 18 min
